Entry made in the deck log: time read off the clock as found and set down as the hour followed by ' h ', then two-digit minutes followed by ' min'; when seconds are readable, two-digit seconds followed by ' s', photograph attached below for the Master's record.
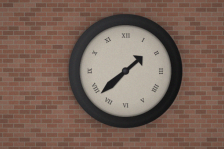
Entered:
1 h 38 min
